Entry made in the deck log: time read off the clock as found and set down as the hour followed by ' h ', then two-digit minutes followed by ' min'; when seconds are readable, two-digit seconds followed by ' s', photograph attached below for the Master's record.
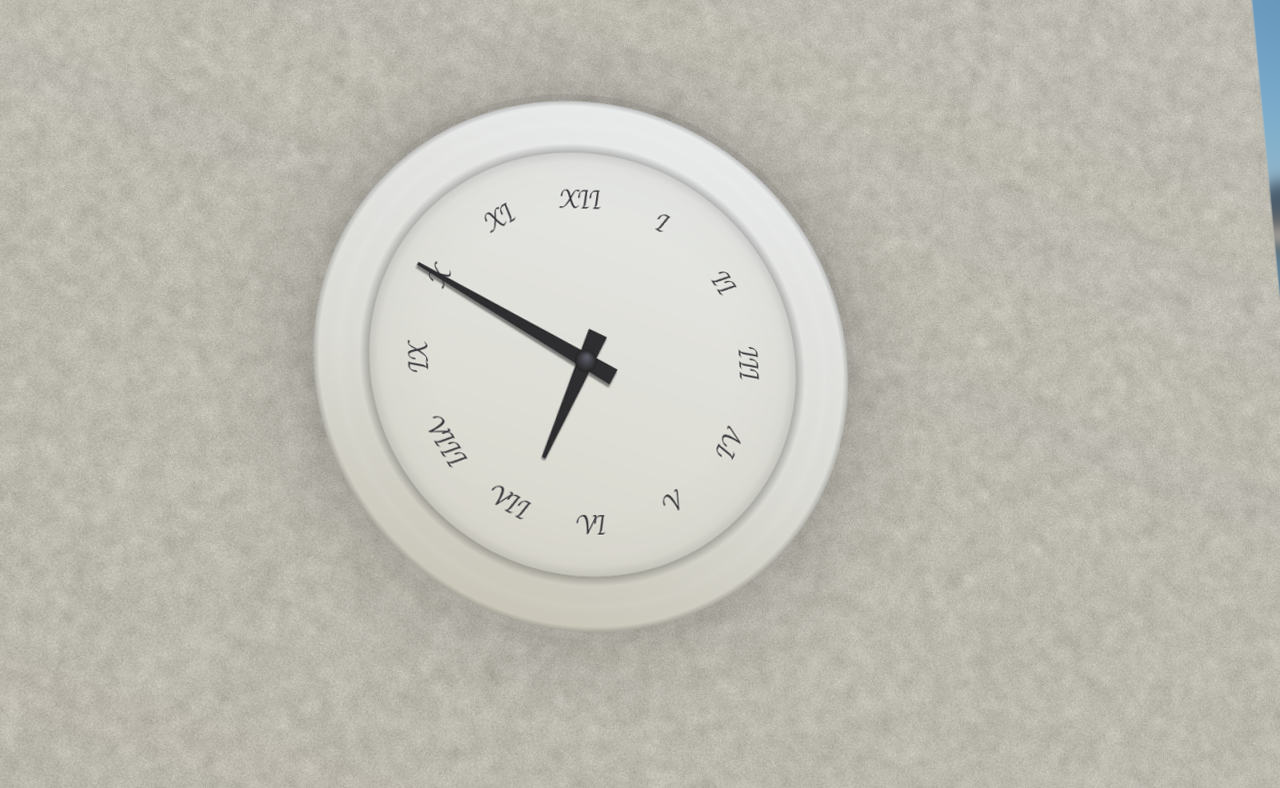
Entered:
6 h 50 min
